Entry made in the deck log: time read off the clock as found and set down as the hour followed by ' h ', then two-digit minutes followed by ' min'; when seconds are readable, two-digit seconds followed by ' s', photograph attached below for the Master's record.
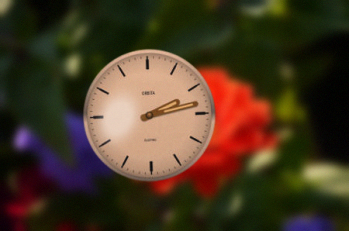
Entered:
2 h 13 min
